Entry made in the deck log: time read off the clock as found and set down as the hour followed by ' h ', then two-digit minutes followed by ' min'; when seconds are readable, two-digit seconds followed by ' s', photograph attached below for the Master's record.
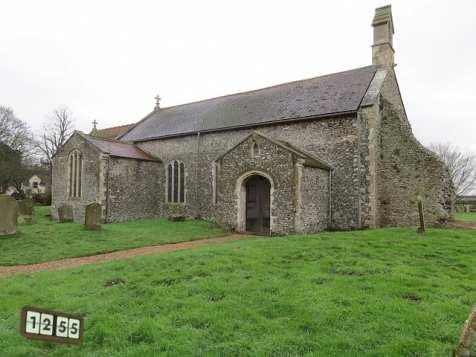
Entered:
12 h 55 min
